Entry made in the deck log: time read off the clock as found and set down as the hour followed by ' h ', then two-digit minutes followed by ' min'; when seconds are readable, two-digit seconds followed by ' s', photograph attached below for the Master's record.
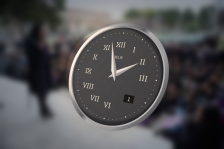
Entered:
1 h 57 min
